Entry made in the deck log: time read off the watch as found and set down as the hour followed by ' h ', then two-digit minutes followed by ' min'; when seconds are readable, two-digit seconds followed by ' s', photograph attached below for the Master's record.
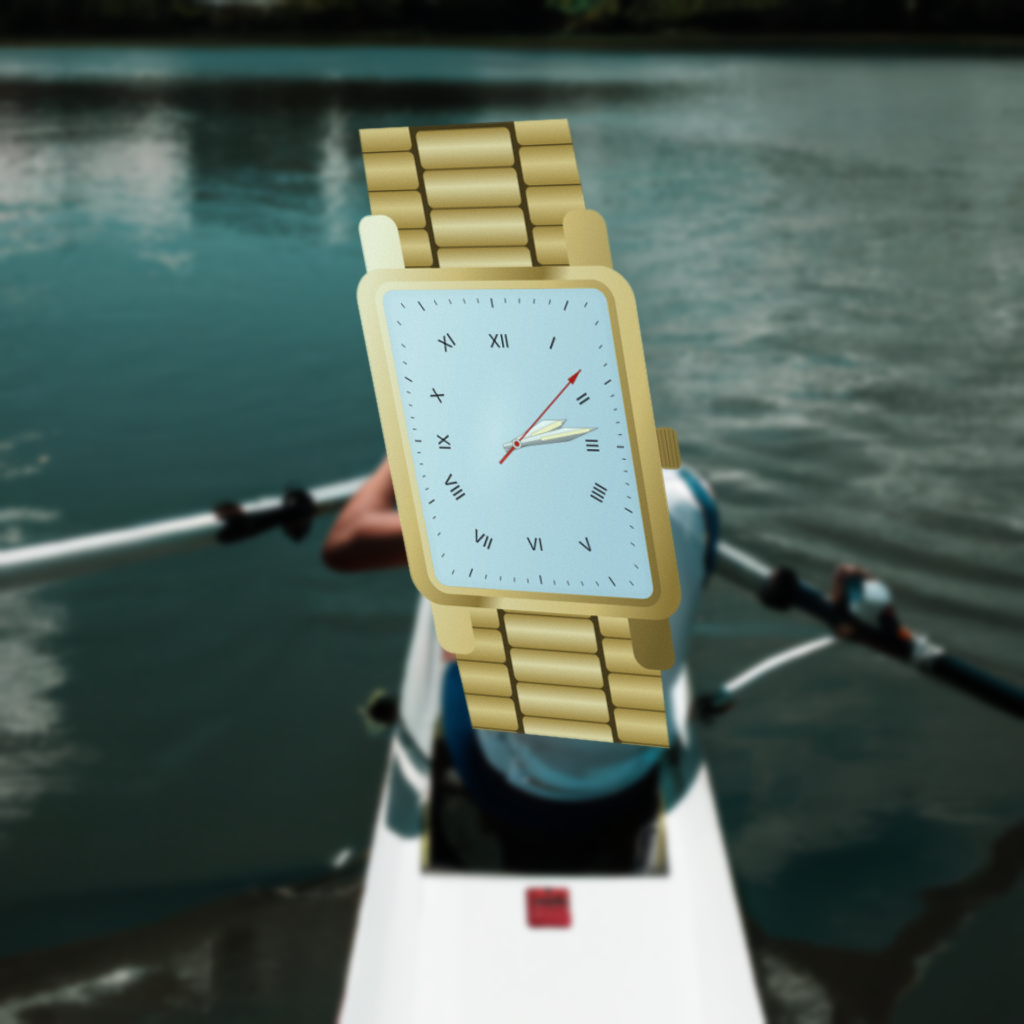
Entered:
2 h 13 min 08 s
